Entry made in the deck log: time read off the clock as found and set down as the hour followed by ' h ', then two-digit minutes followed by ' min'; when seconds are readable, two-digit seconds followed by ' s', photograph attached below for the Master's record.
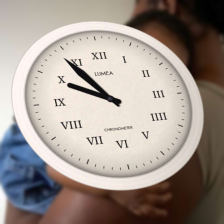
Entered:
9 h 54 min
